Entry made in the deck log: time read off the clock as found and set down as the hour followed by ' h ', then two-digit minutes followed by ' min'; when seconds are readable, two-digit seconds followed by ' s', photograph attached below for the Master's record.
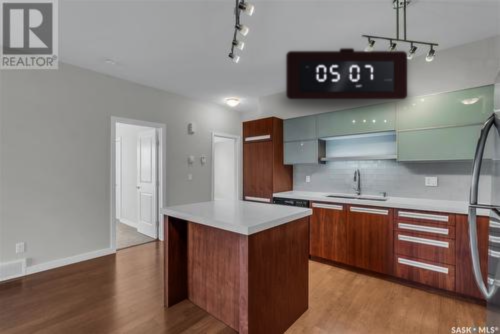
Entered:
5 h 07 min
